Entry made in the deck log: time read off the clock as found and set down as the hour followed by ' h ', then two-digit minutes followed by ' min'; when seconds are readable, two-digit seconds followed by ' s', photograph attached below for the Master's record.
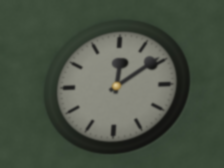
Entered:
12 h 09 min
